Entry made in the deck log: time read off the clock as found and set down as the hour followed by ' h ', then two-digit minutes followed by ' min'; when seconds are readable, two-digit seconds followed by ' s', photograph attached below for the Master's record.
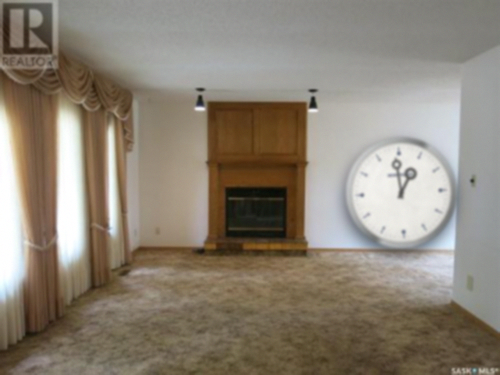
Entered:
12 h 59 min
